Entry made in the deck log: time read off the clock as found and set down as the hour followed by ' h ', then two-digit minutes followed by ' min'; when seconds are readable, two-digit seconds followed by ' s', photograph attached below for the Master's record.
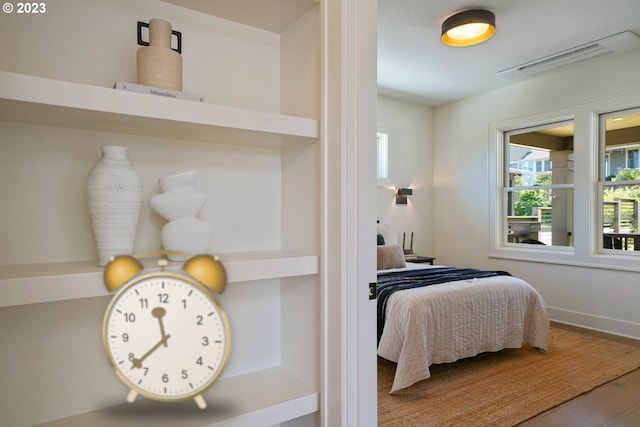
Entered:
11 h 38 min
